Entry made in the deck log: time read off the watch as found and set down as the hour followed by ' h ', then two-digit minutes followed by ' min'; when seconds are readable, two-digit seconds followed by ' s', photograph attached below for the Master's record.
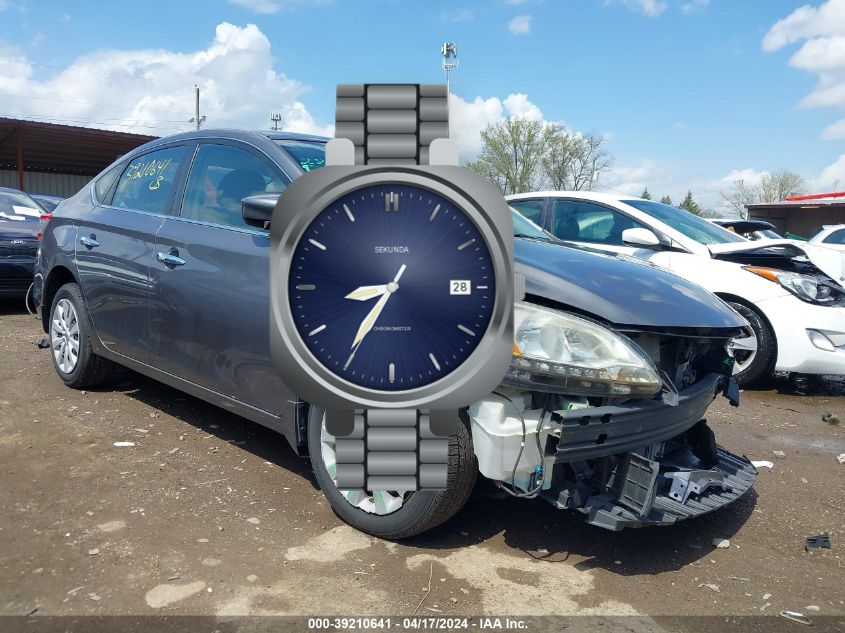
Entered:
8 h 35 min 35 s
